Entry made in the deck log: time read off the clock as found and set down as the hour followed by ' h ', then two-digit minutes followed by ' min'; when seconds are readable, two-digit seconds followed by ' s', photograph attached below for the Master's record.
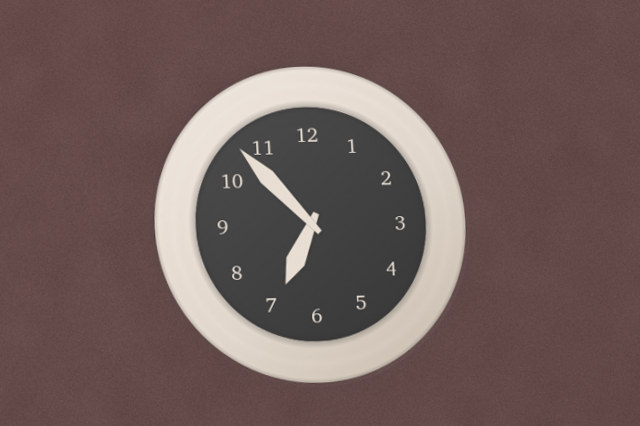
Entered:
6 h 53 min
